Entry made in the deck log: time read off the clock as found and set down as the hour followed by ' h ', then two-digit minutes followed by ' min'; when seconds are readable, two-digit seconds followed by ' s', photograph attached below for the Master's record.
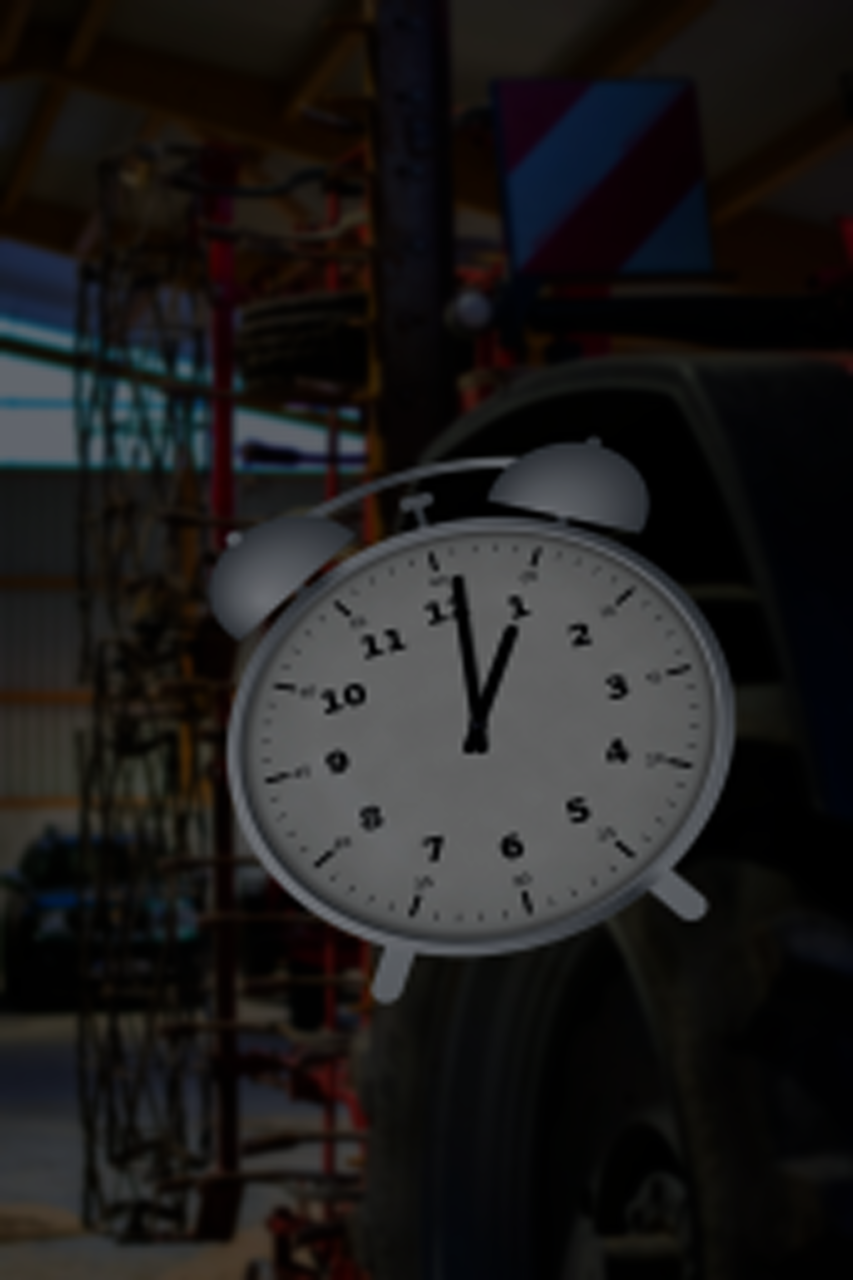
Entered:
1 h 01 min
